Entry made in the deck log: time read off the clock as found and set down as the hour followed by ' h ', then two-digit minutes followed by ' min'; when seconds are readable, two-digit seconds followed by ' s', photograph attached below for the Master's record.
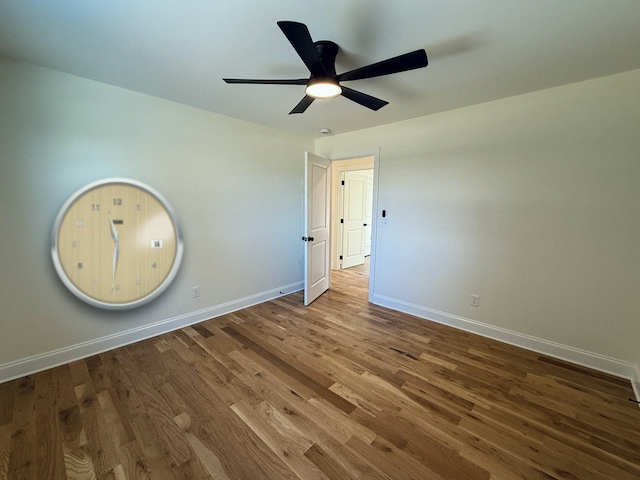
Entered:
11 h 31 min
